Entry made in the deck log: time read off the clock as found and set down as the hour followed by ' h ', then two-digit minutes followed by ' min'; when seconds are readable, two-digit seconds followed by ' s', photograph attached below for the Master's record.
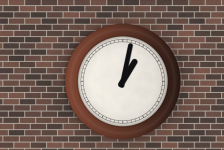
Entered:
1 h 02 min
